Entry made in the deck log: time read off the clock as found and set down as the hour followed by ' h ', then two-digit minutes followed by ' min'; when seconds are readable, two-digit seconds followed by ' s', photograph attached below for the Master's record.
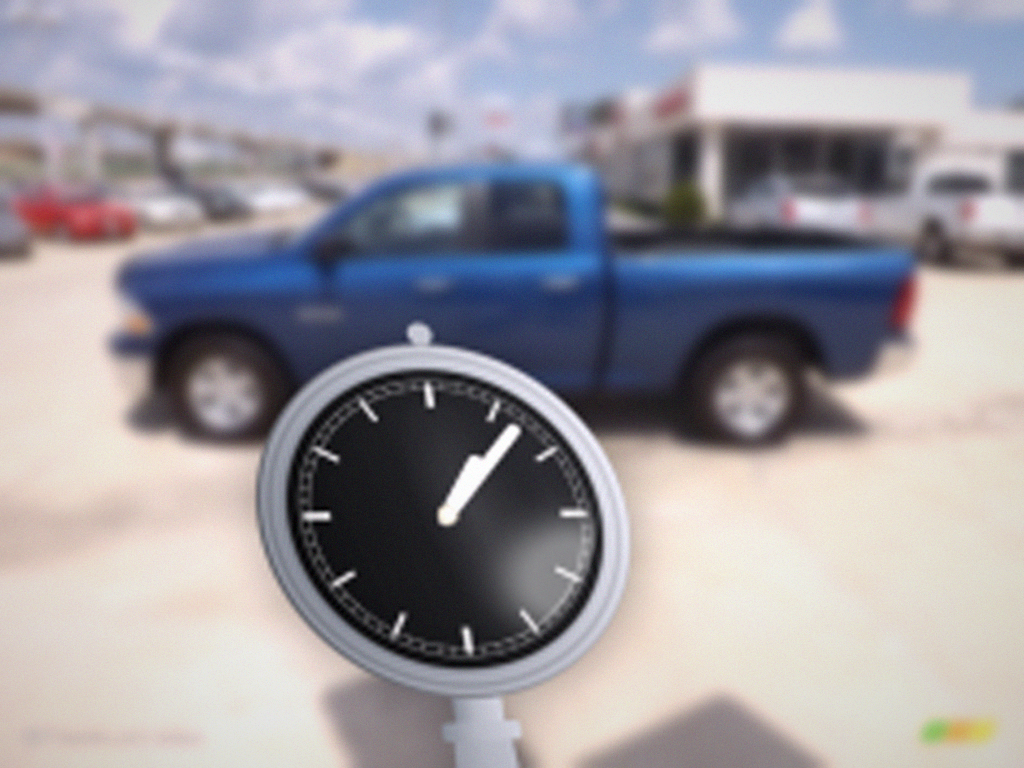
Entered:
1 h 07 min
